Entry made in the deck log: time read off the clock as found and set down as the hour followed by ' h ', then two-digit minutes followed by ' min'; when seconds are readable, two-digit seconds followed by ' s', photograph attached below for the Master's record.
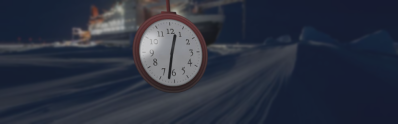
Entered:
12 h 32 min
